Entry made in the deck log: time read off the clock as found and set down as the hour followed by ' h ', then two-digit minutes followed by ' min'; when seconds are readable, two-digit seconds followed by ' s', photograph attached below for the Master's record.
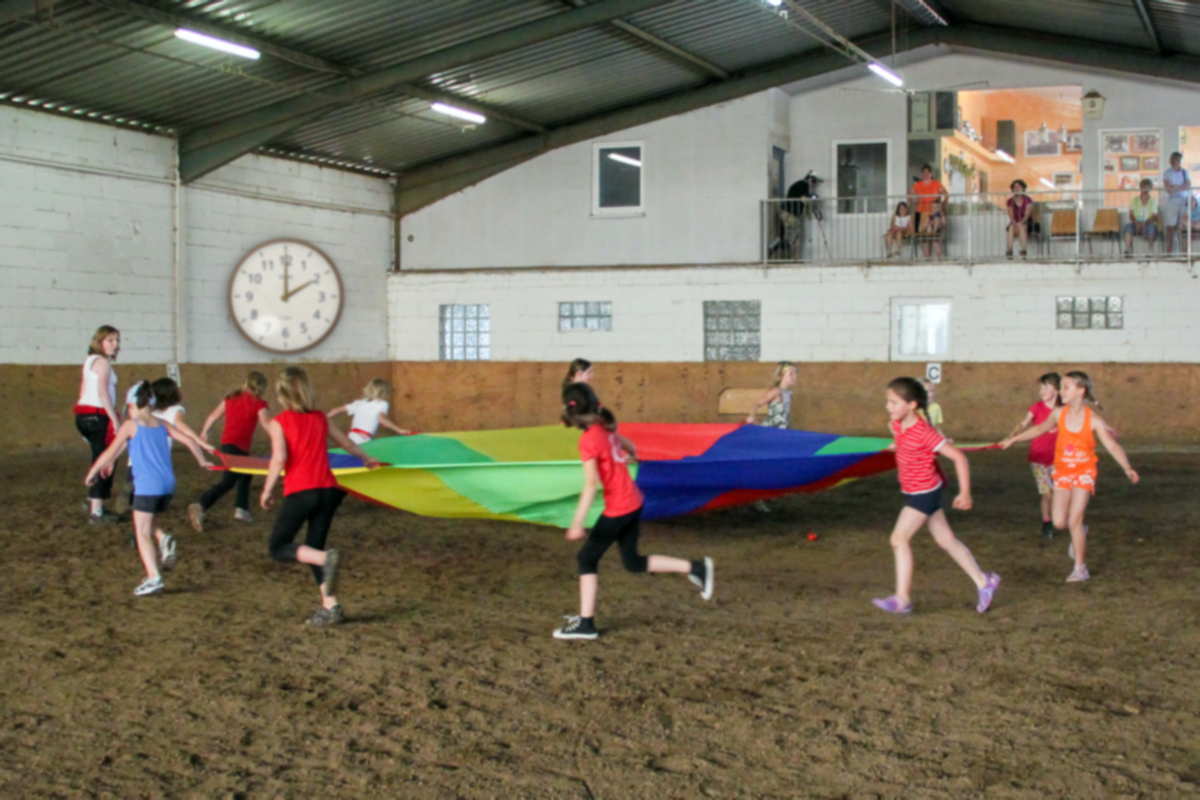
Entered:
2 h 00 min
